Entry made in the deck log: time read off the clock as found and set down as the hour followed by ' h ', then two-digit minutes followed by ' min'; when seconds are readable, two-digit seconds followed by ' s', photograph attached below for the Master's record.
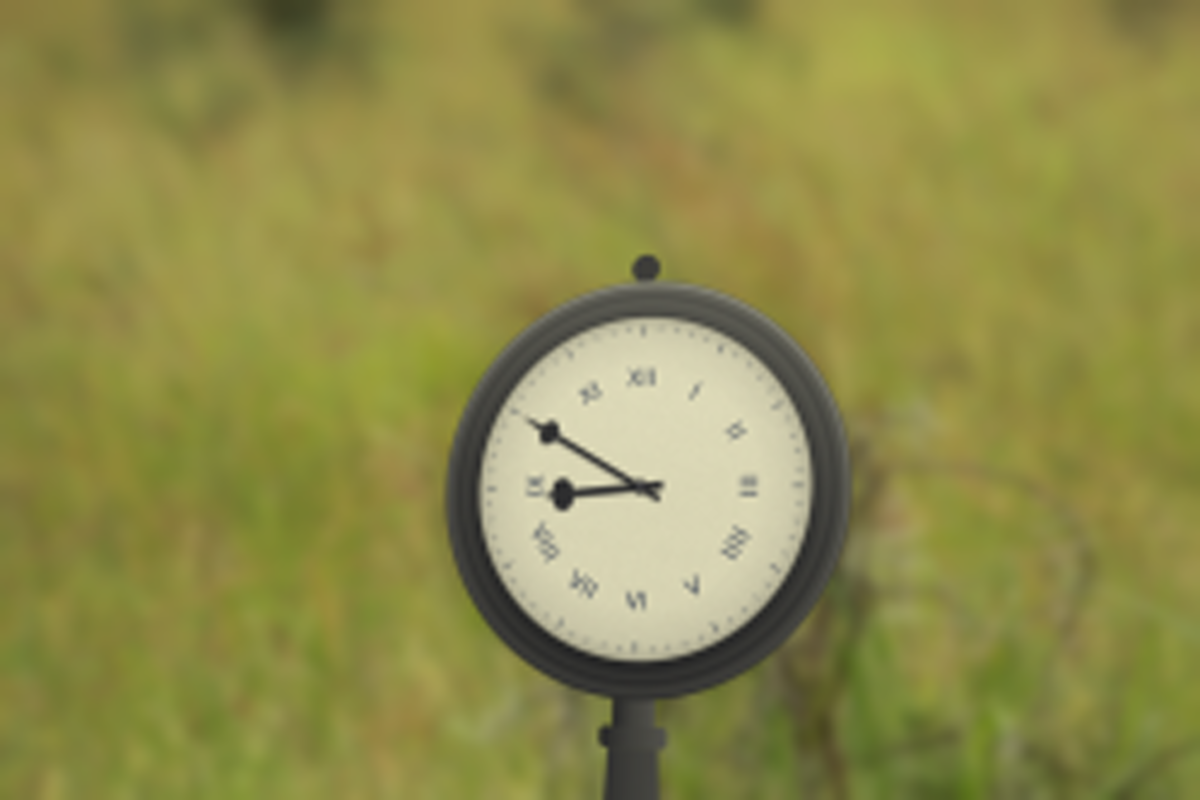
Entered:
8 h 50 min
